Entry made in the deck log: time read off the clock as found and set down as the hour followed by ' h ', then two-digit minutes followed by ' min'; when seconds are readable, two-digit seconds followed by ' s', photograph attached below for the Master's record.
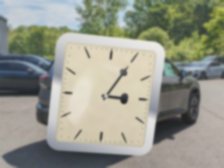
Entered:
3 h 05 min
